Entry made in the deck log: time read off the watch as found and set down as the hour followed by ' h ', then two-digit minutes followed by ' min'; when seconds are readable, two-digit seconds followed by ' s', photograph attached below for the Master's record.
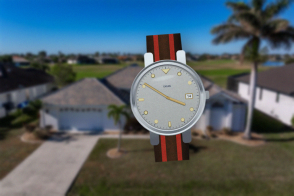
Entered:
3 h 51 min
